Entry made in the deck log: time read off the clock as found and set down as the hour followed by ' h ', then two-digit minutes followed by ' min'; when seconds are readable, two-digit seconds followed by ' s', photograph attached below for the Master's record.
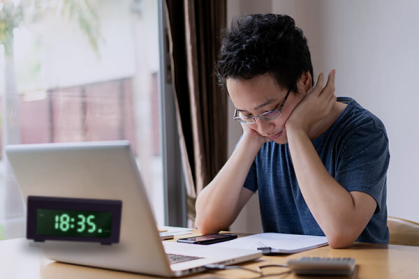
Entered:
18 h 35 min
